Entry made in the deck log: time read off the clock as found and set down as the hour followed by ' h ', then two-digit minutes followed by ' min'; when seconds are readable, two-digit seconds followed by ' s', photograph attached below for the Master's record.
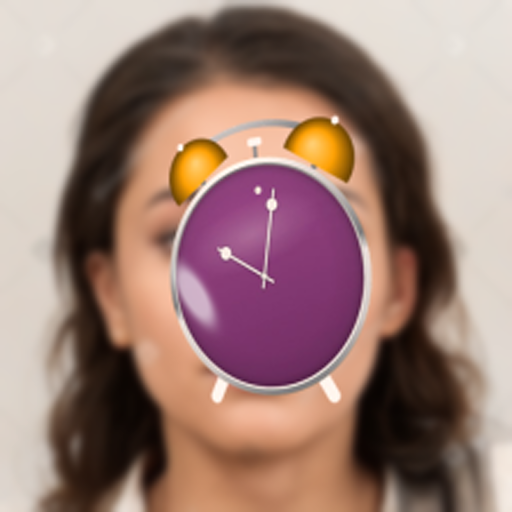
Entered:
10 h 02 min
